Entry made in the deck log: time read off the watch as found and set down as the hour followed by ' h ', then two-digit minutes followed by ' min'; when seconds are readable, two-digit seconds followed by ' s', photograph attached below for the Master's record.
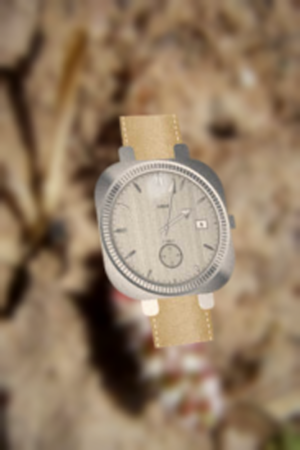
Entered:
2 h 03 min
